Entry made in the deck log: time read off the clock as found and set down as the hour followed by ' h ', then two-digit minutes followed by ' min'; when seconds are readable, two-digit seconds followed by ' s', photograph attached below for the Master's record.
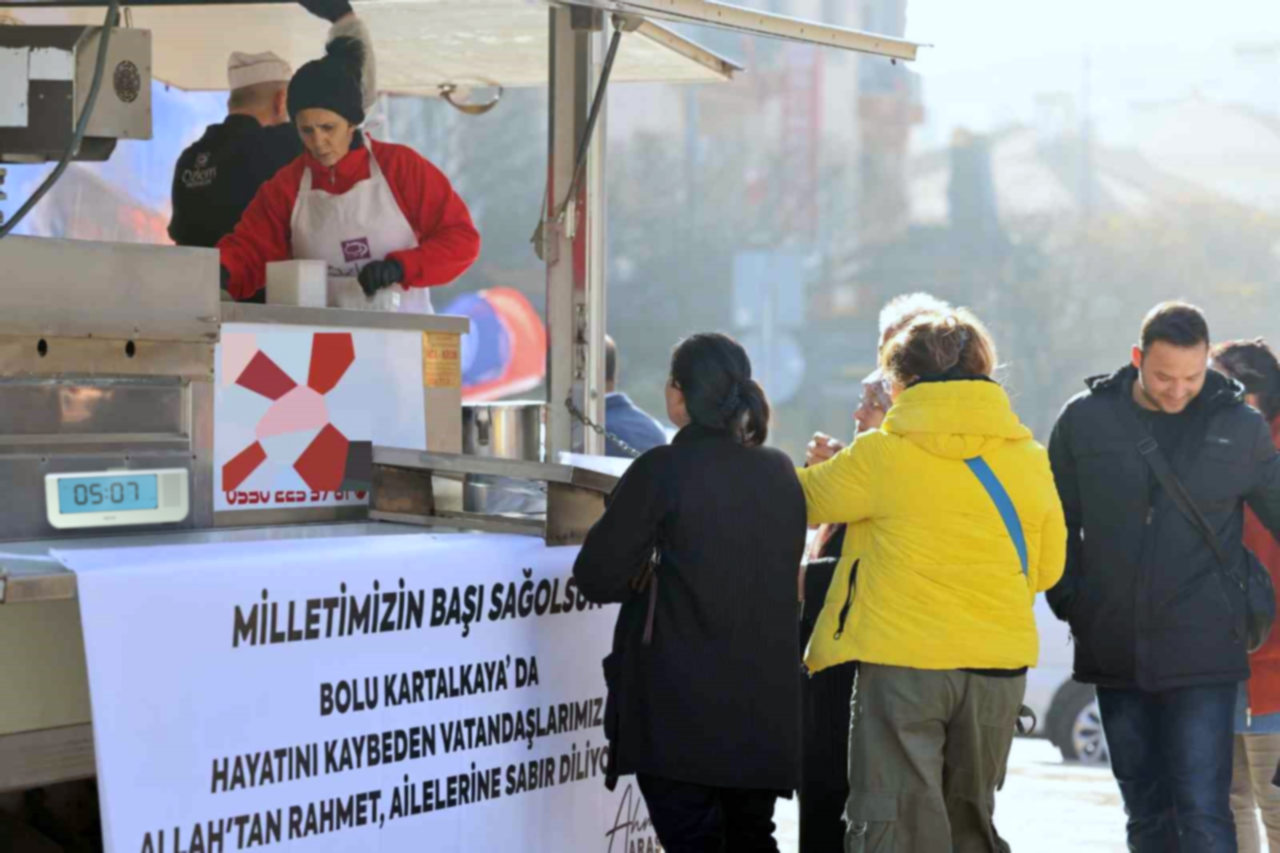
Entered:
5 h 07 min
